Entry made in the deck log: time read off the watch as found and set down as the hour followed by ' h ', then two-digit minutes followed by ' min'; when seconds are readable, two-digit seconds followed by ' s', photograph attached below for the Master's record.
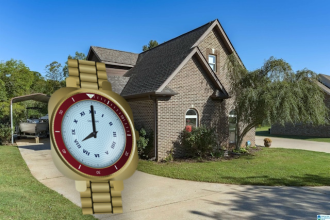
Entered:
8 h 00 min
